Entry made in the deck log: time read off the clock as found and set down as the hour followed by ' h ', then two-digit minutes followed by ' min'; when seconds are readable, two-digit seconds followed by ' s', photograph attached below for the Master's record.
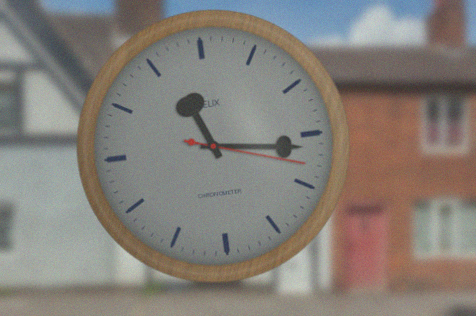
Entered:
11 h 16 min 18 s
